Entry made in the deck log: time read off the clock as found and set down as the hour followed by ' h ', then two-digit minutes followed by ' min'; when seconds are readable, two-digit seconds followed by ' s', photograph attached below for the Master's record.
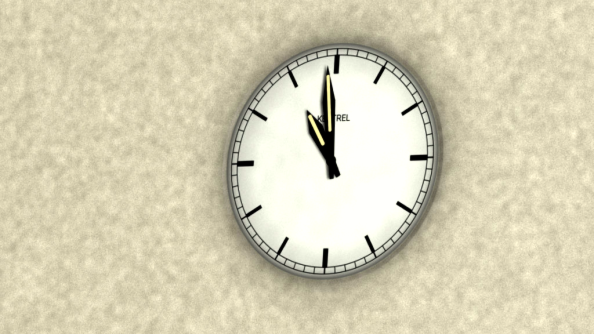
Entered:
10 h 59 min
